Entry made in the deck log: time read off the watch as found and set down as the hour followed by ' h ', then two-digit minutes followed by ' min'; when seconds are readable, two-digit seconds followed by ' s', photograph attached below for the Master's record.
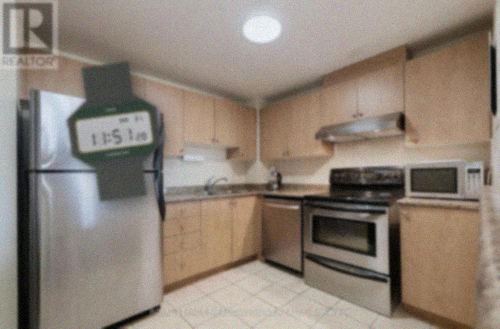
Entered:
11 h 51 min
